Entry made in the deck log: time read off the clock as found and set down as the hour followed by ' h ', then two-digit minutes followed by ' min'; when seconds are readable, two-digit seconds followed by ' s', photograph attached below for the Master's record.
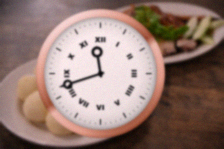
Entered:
11 h 42 min
